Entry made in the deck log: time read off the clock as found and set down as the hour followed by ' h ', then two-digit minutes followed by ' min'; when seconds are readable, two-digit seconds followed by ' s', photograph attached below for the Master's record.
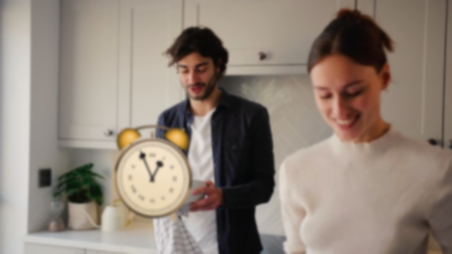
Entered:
12 h 56 min
